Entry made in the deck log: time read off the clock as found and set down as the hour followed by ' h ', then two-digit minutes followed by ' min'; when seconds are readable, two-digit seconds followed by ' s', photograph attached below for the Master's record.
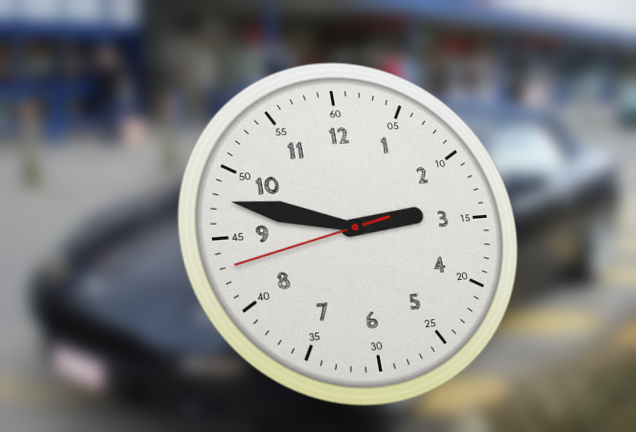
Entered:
2 h 47 min 43 s
